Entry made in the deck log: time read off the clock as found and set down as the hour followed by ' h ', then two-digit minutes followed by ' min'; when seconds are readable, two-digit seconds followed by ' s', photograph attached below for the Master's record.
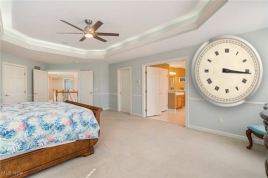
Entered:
3 h 16 min
